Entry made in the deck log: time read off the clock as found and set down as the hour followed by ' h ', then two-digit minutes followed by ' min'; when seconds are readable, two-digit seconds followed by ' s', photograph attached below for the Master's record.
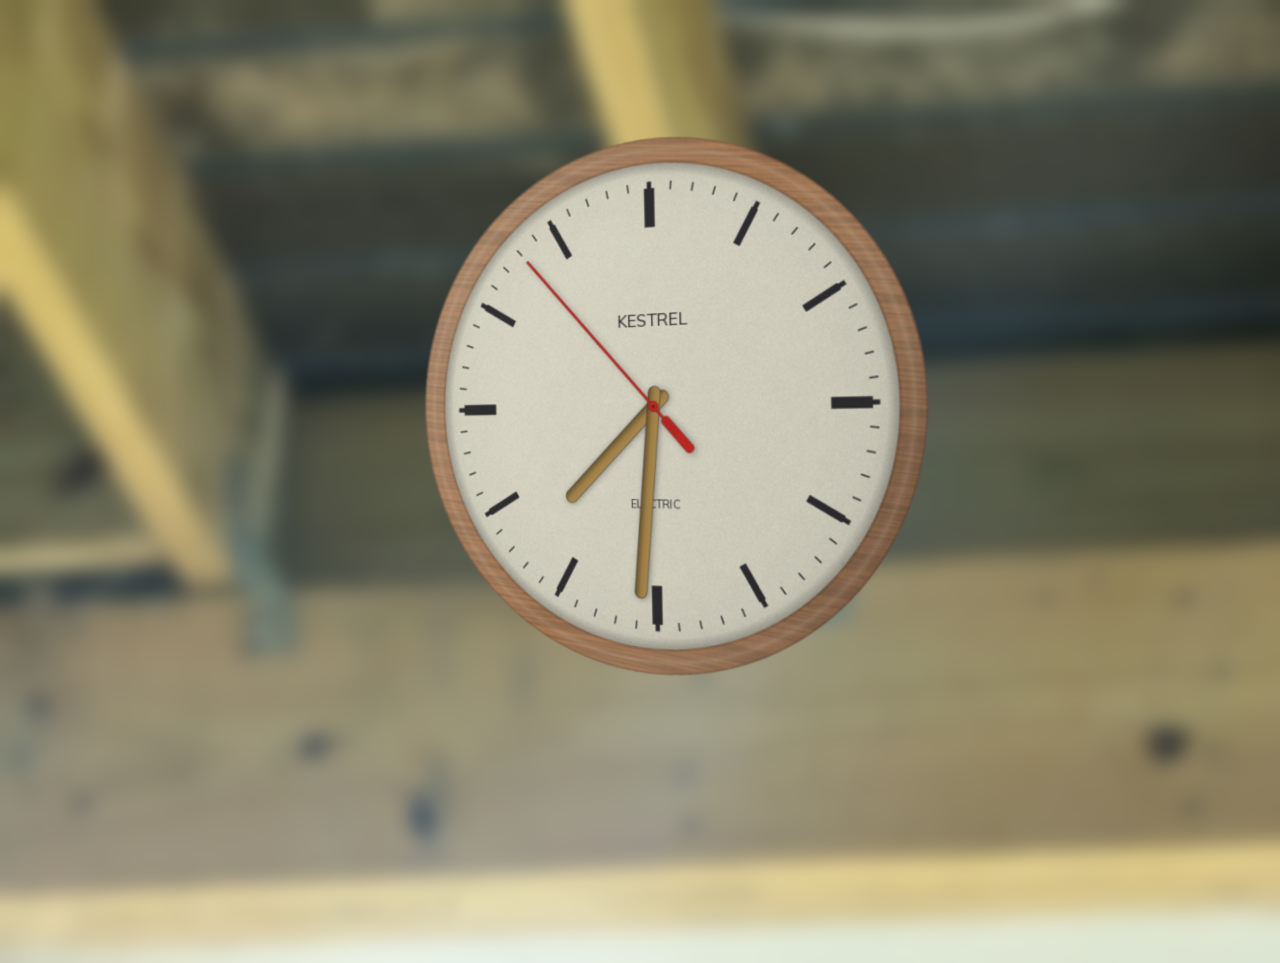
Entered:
7 h 30 min 53 s
